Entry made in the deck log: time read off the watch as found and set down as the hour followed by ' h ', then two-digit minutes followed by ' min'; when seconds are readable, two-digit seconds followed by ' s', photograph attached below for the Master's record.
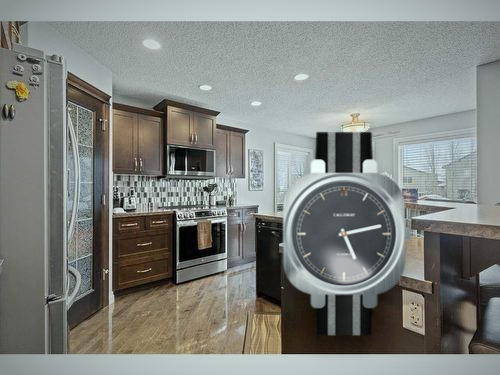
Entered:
5 h 13 min
